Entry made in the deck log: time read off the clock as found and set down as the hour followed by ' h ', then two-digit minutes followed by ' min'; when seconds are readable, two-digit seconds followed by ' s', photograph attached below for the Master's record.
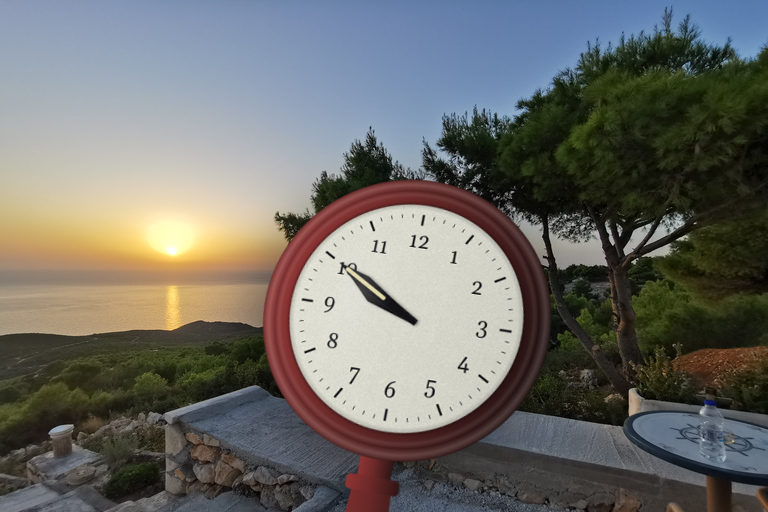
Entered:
9 h 50 min
